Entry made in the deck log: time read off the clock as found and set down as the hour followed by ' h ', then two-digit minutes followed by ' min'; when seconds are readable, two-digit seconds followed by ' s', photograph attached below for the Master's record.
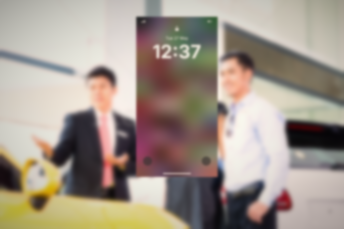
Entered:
12 h 37 min
